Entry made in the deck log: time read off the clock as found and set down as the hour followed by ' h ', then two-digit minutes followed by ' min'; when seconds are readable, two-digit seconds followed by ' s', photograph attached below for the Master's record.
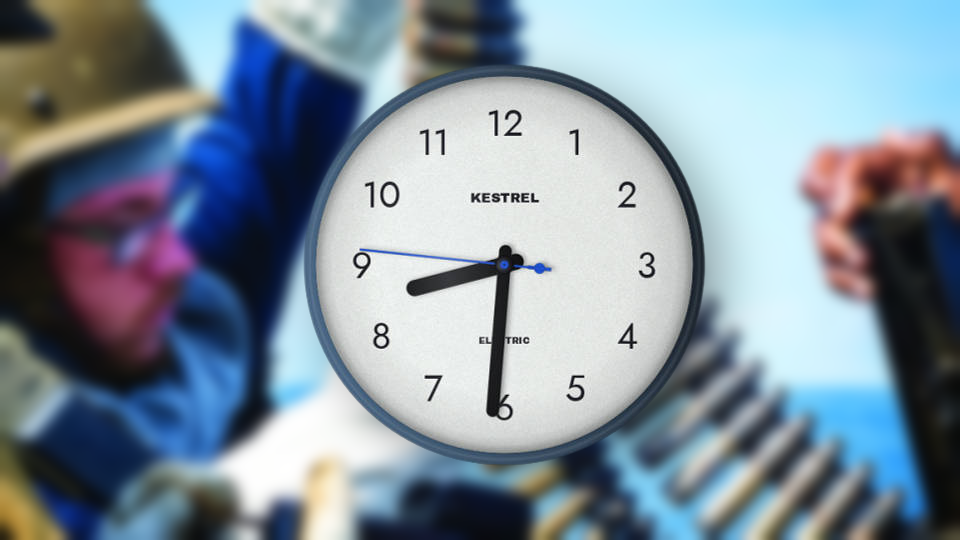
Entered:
8 h 30 min 46 s
